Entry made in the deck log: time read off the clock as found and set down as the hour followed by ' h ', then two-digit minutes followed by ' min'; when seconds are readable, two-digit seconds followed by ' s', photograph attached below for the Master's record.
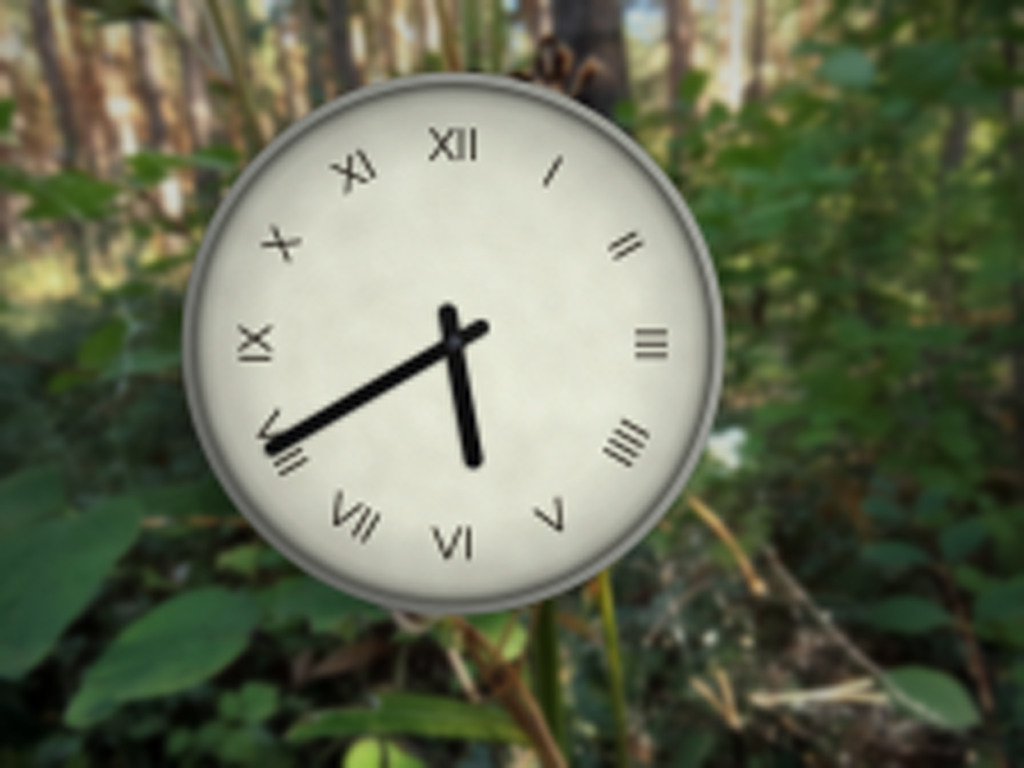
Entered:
5 h 40 min
